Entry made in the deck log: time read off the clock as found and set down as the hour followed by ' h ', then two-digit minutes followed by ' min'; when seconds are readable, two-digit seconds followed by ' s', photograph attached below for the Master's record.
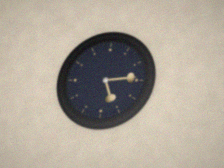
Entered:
5 h 14 min
